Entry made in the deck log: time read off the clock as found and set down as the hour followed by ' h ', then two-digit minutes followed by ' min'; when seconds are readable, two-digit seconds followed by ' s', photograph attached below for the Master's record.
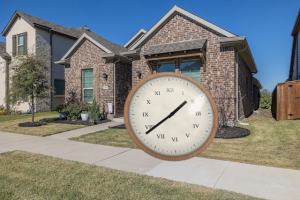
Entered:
1 h 39 min
